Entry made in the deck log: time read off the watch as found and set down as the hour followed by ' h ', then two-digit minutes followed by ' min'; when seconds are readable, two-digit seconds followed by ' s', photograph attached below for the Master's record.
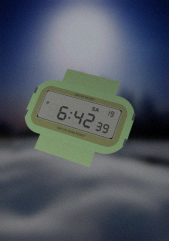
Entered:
6 h 42 min 39 s
